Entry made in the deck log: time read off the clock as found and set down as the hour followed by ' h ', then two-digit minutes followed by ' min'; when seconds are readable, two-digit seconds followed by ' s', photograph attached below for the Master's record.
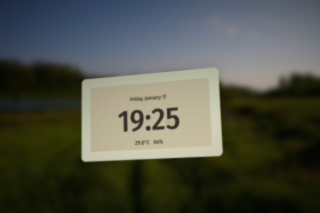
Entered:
19 h 25 min
